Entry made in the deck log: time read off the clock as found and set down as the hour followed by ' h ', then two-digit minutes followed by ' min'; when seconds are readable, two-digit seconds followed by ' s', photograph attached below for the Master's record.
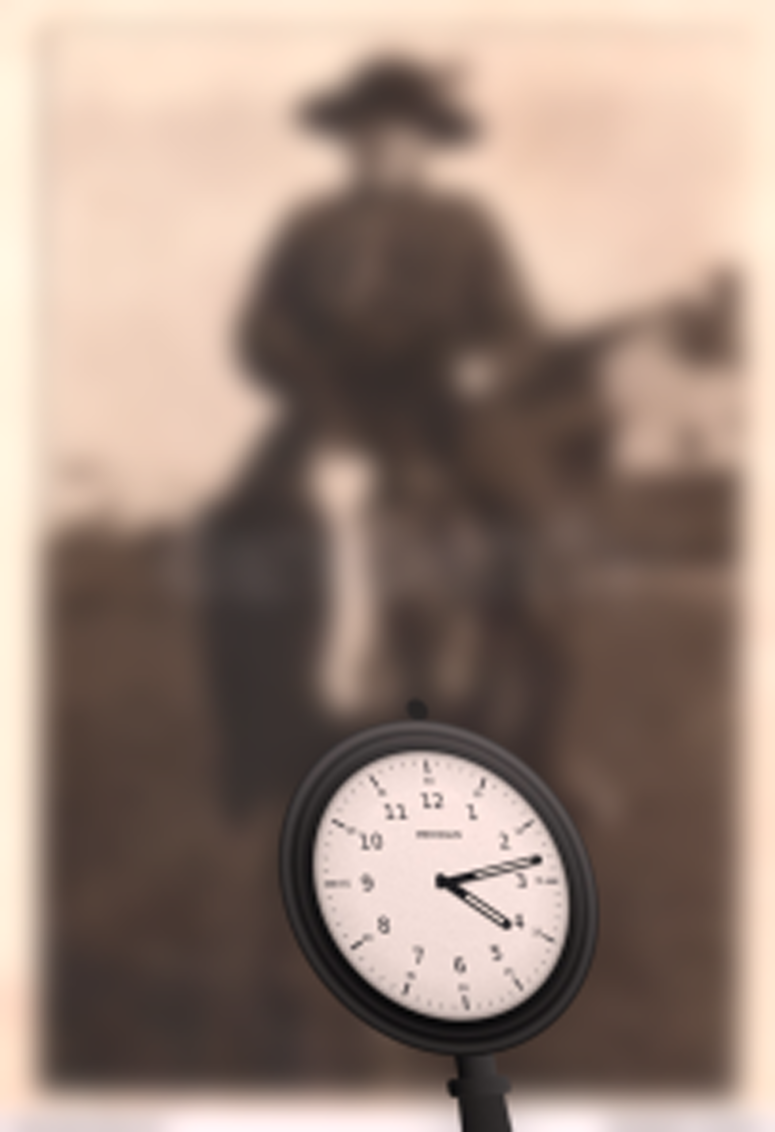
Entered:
4 h 13 min
